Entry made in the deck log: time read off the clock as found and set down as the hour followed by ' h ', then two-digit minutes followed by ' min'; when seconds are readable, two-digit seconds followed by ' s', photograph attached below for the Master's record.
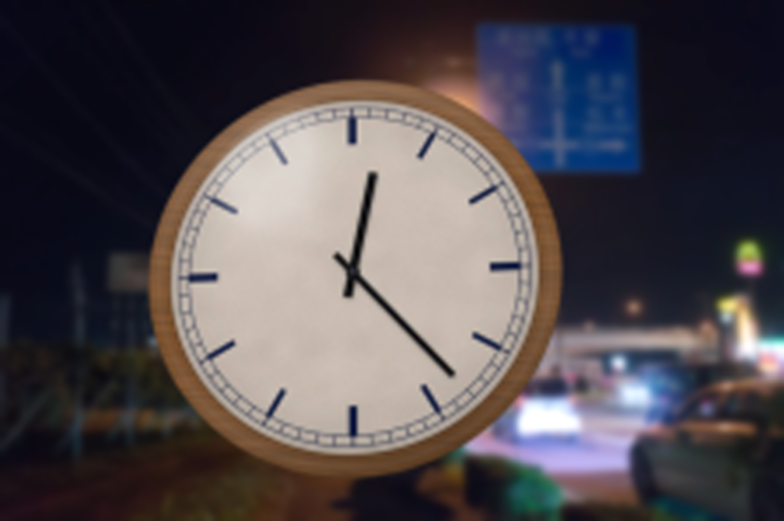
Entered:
12 h 23 min
